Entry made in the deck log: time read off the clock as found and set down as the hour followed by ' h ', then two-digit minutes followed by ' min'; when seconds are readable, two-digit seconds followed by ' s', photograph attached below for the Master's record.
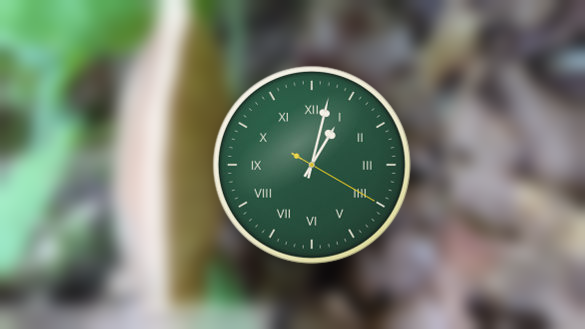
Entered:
1 h 02 min 20 s
